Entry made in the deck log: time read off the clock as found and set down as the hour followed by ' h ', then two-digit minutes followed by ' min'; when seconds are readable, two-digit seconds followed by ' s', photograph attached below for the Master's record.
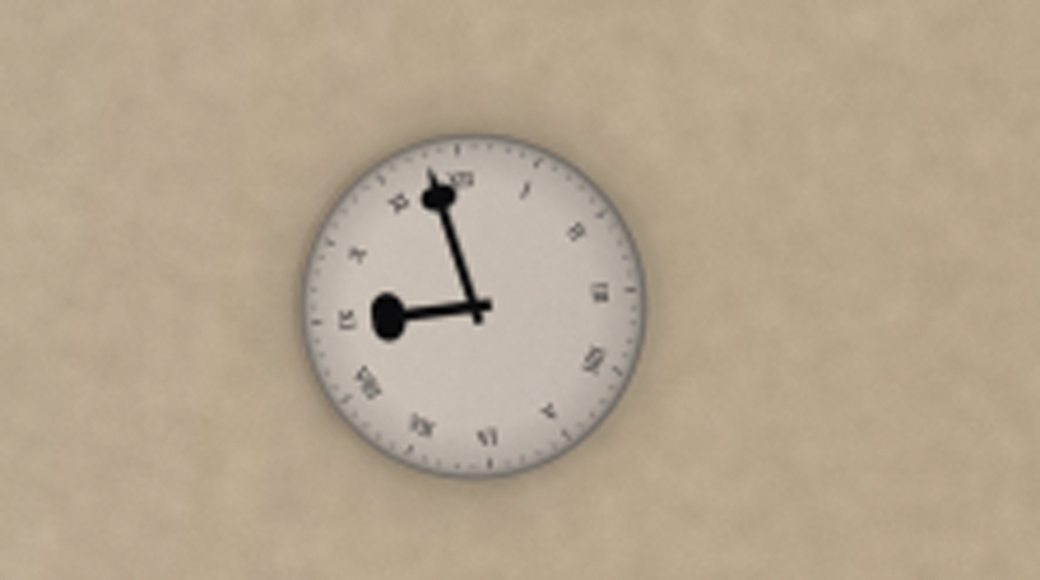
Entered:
8 h 58 min
